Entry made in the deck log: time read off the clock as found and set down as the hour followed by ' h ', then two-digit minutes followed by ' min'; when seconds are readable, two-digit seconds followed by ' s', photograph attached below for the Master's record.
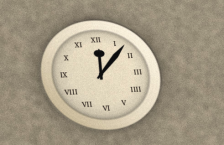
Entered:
12 h 07 min
